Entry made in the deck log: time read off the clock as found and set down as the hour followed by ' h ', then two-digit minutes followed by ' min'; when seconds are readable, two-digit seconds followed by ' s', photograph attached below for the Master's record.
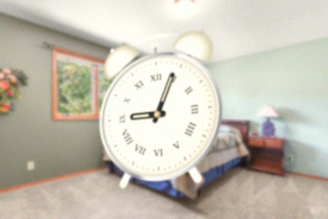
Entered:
9 h 04 min
